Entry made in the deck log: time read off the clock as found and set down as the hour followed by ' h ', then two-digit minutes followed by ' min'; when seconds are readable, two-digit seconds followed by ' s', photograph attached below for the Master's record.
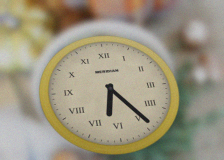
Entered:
6 h 24 min
